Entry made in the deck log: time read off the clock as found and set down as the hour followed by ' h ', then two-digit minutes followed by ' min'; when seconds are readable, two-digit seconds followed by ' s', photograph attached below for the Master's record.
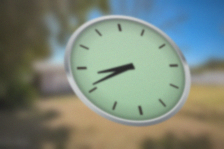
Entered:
8 h 41 min
